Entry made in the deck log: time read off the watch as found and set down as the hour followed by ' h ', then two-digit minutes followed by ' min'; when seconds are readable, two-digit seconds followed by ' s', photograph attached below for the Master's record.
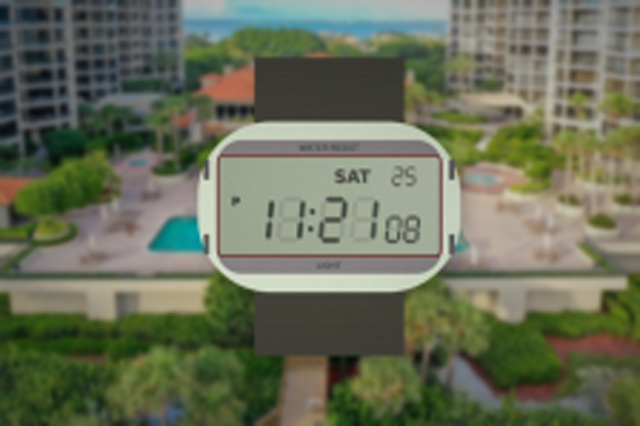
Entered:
11 h 21 min 08 s
